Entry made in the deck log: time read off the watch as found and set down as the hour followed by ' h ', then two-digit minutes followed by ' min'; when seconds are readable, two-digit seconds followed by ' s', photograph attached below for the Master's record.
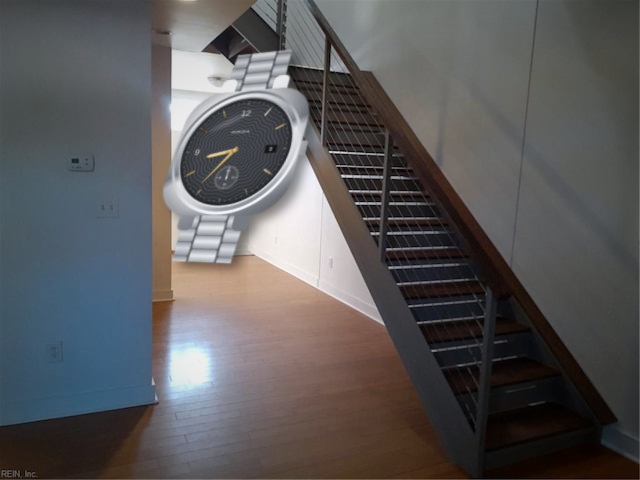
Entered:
8 h 36 min
